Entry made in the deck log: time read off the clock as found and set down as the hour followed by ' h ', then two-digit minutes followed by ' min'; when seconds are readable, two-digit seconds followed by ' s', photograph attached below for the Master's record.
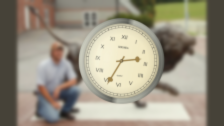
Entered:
2 h 34 min
